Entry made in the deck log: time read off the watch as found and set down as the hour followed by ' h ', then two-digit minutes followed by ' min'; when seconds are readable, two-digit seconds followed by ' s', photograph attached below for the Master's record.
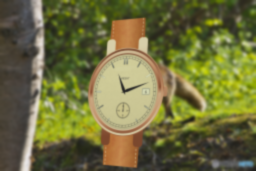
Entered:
11 h 12 min
